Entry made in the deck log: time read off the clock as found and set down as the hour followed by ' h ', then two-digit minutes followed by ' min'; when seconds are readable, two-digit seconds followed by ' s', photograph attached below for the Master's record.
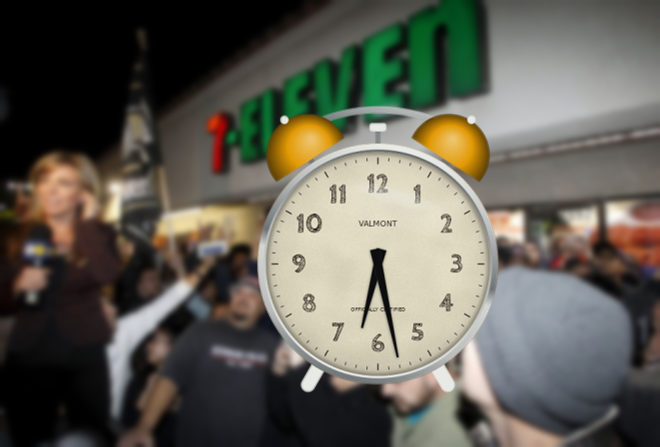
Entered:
6 h 28 min
